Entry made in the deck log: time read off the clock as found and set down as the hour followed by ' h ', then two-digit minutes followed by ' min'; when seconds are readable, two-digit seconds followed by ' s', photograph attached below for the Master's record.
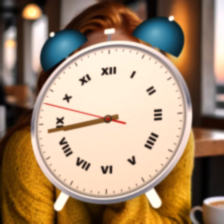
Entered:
8 h 43 min 48 s
